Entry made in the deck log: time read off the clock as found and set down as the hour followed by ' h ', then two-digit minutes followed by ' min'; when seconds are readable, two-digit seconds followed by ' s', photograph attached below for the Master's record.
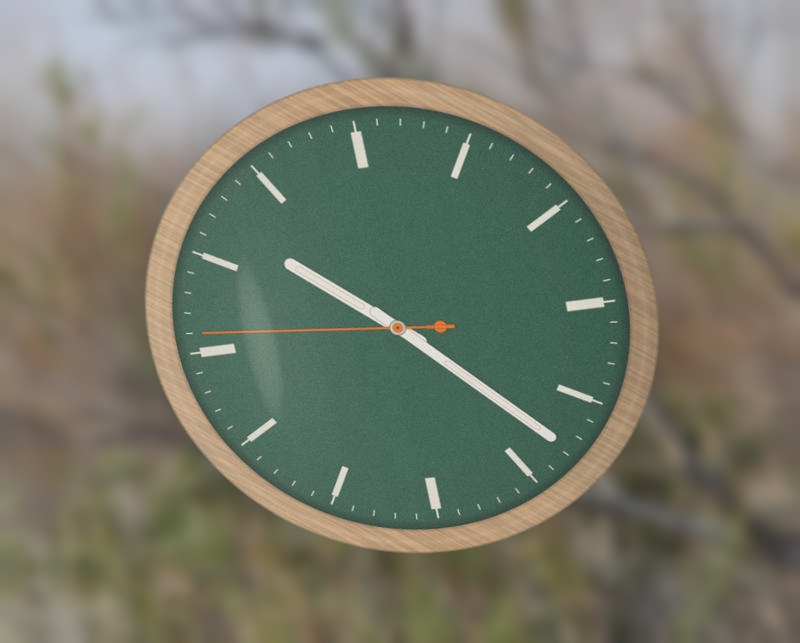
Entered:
10 h 22 min 46 s
